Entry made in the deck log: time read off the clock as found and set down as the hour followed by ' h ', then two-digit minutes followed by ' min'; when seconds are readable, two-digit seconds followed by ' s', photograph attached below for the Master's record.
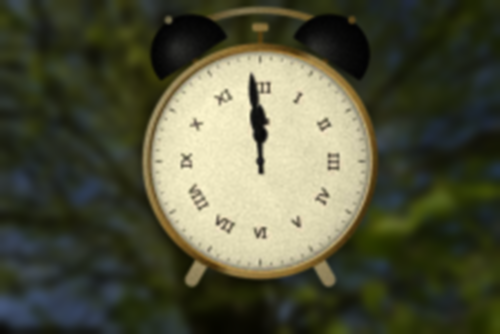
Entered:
11 h 59 min
